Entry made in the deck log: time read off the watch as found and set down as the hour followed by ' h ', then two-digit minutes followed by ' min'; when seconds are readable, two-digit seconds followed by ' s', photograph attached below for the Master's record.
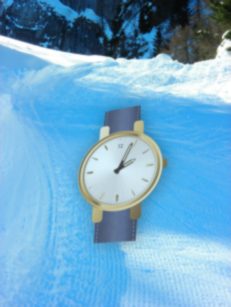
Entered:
2 h 04 min
